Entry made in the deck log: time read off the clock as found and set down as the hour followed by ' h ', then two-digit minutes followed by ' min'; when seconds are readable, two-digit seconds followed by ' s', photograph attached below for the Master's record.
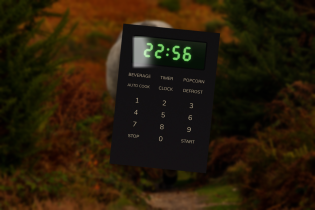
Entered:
22 h 56 min
